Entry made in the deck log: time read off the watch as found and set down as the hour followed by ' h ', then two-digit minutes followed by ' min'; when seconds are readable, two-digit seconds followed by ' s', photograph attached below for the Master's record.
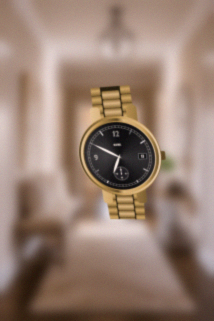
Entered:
6 h 50 min
